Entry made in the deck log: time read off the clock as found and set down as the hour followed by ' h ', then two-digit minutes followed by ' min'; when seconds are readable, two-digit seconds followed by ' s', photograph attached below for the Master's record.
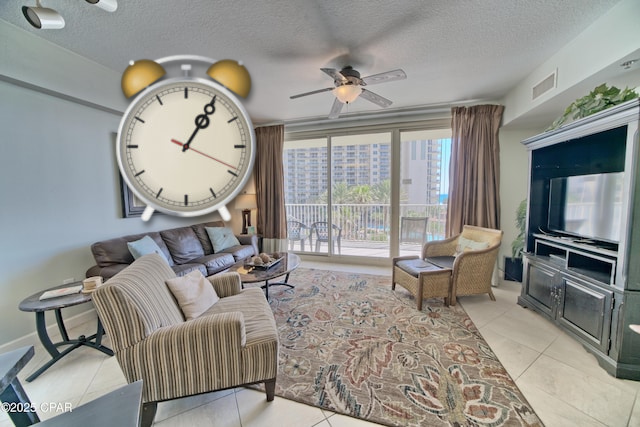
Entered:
1 h 05 min 19 s
